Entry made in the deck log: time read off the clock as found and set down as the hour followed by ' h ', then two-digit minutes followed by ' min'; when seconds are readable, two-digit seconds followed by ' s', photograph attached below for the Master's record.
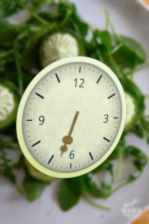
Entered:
6 h 33 min
